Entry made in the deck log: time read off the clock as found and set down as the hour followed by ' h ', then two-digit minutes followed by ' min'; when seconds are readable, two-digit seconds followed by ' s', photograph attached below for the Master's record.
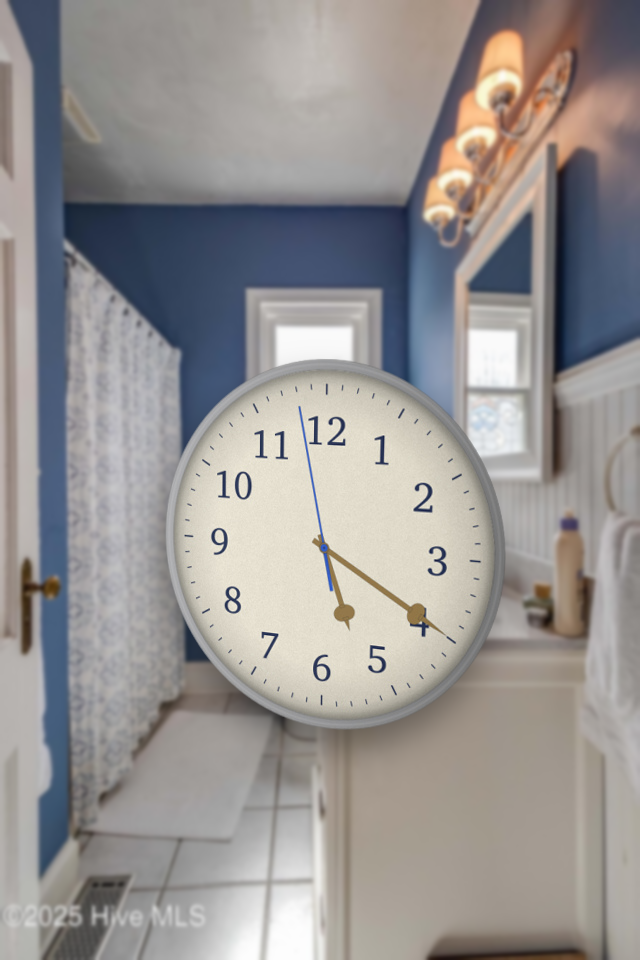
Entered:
5 h 19 min 58 s
